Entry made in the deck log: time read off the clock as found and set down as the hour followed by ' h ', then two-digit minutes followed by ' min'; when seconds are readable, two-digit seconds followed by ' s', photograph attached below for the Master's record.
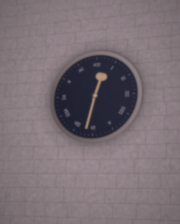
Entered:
12 h 32 min
